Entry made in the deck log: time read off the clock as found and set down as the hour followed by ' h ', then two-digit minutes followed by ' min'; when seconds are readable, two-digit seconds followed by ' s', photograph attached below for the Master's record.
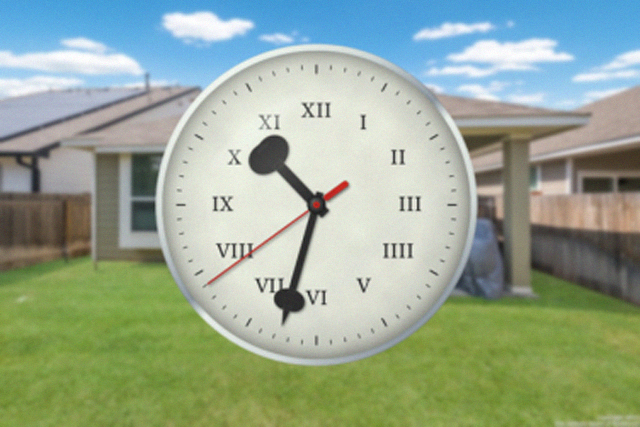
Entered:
10 h 32 min 39 s
